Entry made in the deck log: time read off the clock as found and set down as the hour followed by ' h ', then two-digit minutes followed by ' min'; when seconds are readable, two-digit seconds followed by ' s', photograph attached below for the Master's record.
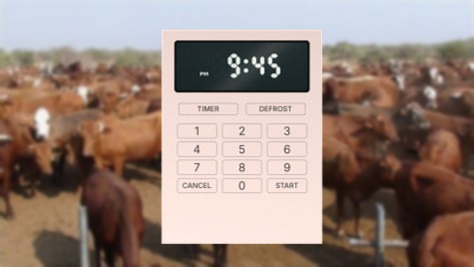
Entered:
9 h 45 min
